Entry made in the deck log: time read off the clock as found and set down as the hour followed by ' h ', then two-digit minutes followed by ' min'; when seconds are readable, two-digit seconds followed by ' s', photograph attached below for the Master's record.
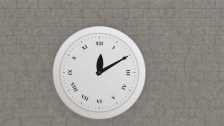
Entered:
12 h 10 min
